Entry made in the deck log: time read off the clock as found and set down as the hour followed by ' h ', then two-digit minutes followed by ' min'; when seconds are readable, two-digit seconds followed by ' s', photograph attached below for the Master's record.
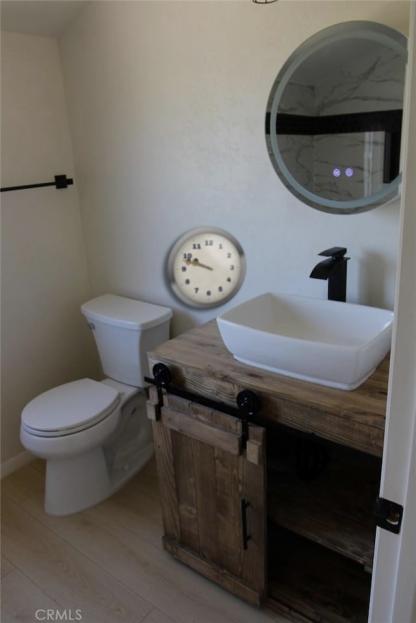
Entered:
9 h 48 min
